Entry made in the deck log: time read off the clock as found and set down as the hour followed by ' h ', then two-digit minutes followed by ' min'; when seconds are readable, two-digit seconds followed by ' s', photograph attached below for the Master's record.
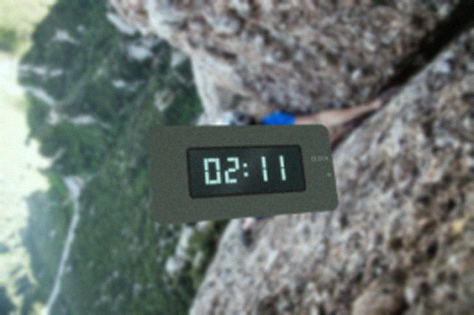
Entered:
2 h 11 min
